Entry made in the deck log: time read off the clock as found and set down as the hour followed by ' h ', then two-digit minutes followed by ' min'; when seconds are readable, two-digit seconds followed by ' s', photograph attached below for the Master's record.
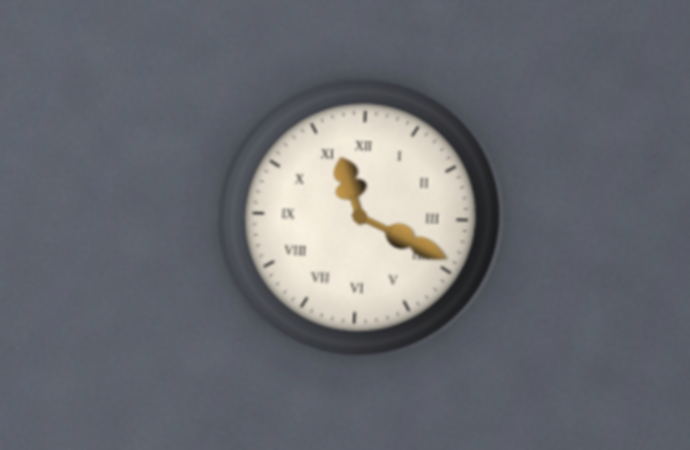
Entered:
11 h 19 min
